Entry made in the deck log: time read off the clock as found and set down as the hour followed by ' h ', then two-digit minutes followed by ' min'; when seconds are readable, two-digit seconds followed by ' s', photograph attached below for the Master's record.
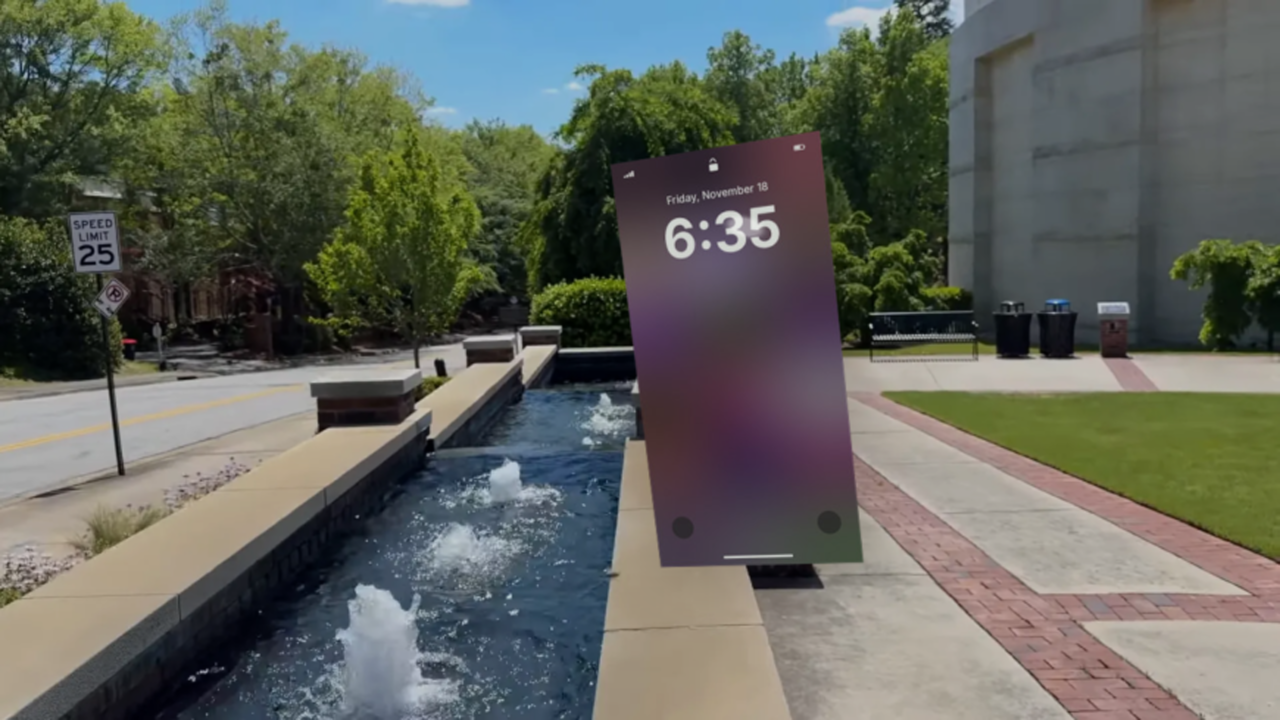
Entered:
6 h 35 min
